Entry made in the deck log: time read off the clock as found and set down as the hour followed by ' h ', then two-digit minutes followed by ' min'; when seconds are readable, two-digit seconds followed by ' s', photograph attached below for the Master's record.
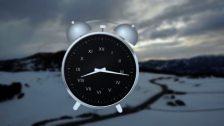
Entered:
8 h 16 min
